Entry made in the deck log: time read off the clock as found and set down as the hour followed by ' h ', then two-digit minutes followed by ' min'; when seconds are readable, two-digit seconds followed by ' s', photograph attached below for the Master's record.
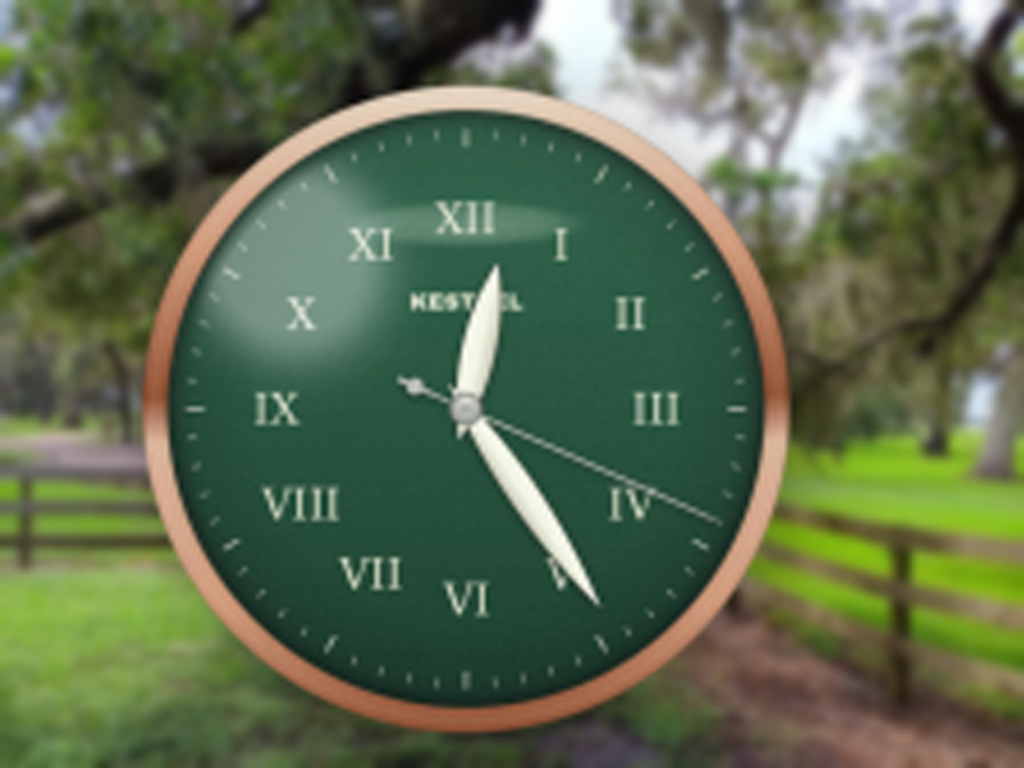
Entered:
12 h 24 min 19 s
